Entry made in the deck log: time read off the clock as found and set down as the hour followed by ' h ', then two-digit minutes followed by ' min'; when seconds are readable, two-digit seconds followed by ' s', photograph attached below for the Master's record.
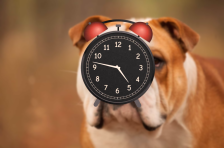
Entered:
4 h 47 min
